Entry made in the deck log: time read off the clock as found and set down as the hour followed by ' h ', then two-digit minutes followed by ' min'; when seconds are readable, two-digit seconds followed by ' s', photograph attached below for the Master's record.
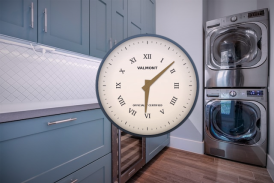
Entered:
6 h 08 min
